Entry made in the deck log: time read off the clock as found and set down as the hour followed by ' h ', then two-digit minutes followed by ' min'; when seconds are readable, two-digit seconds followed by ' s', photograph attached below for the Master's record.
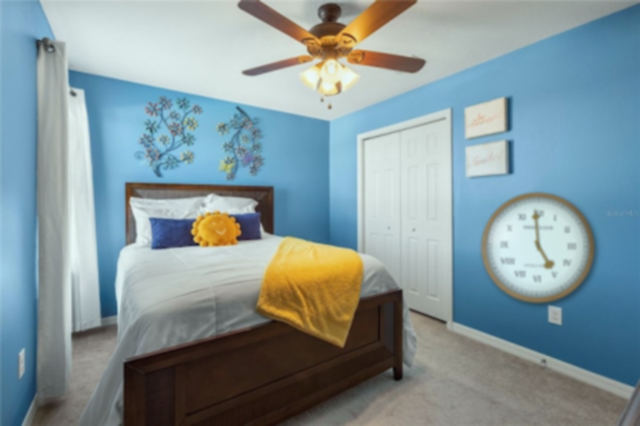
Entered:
4 h 59 min
